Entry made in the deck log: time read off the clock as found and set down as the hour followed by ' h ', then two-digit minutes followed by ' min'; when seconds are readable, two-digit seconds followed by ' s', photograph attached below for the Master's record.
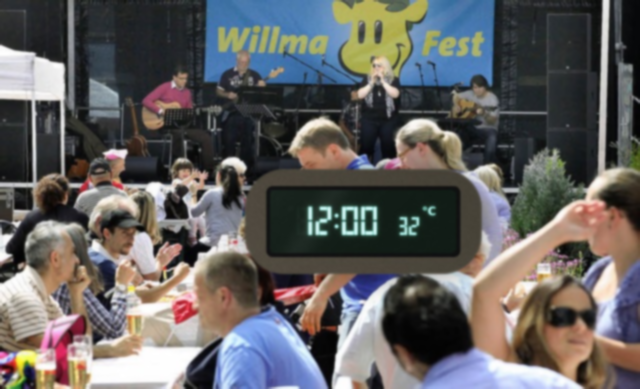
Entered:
12 h 00 min
